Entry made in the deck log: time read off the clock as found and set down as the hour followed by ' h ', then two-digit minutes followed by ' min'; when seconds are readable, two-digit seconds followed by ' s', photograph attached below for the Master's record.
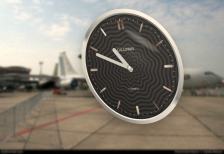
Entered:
10 h 49 min
